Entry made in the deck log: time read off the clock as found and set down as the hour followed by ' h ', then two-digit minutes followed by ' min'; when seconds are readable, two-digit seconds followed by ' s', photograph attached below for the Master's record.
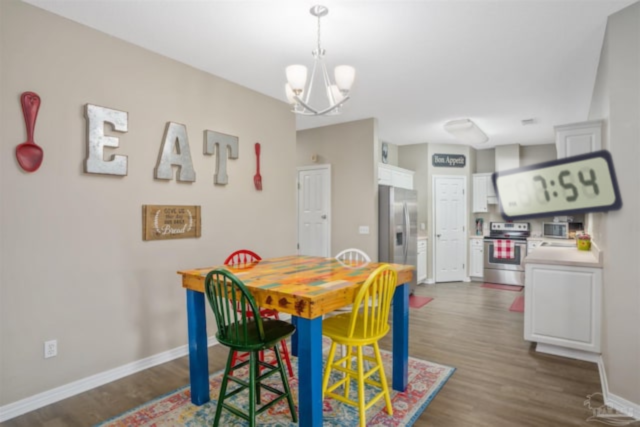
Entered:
7 h 54 min
